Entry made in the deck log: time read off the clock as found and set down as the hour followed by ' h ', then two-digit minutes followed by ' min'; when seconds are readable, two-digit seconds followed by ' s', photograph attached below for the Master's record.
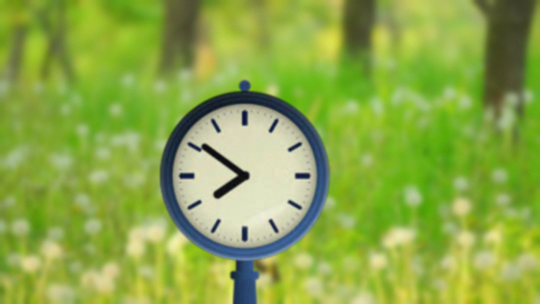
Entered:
7 h 51 min
